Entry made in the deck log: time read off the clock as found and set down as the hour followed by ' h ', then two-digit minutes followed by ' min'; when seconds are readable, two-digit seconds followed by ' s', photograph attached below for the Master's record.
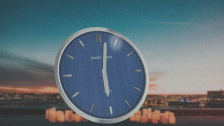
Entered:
6 h 02 min
